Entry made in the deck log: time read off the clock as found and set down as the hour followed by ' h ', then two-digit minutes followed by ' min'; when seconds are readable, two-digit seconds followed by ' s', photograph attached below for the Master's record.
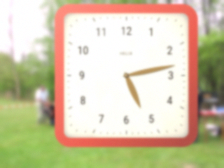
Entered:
5 h 13 min
